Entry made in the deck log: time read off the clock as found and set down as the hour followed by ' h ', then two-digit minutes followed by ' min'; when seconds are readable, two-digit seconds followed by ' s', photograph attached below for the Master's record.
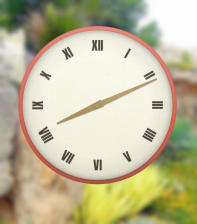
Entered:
8 h 11 min
